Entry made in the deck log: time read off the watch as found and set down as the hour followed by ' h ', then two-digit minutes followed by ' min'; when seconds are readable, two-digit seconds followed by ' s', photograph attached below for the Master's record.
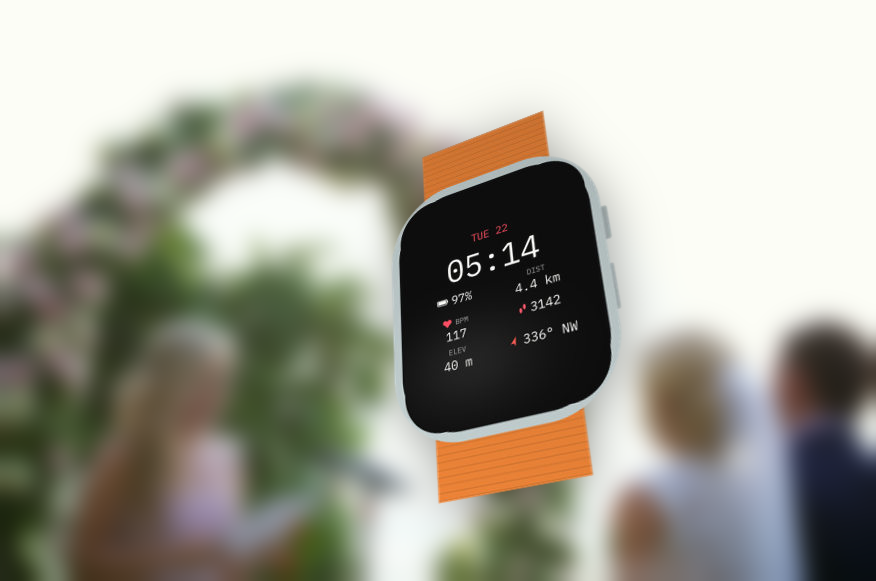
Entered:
5 h 14 min
